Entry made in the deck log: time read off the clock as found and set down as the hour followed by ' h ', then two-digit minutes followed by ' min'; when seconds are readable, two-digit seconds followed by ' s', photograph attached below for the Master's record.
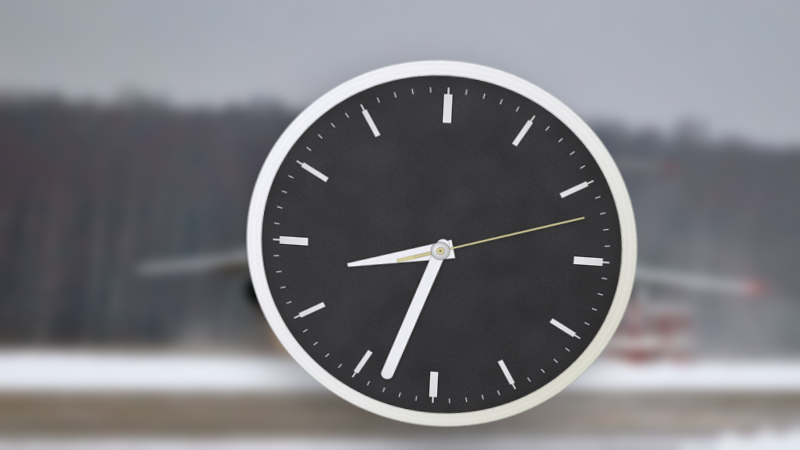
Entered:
8 h 33 min 12 s
